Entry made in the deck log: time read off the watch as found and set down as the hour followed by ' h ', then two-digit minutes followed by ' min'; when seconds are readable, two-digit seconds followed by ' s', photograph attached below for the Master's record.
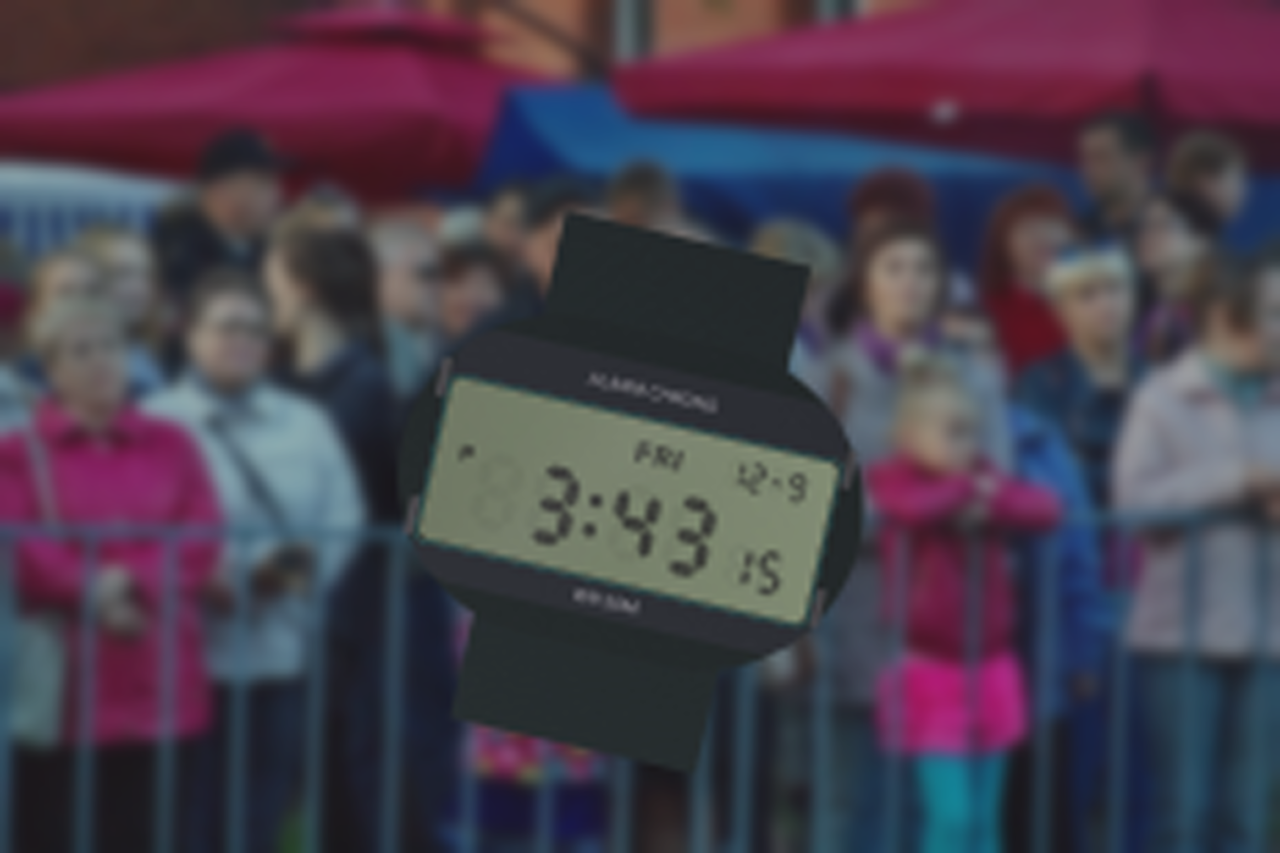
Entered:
3 h 43 min 15 s
